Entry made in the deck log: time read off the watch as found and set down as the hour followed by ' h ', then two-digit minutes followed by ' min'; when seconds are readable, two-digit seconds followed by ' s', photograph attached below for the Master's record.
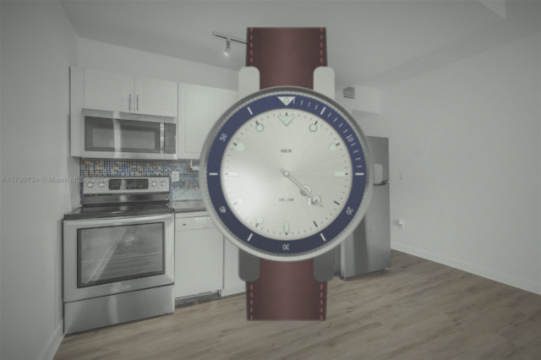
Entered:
4 h 22 min
